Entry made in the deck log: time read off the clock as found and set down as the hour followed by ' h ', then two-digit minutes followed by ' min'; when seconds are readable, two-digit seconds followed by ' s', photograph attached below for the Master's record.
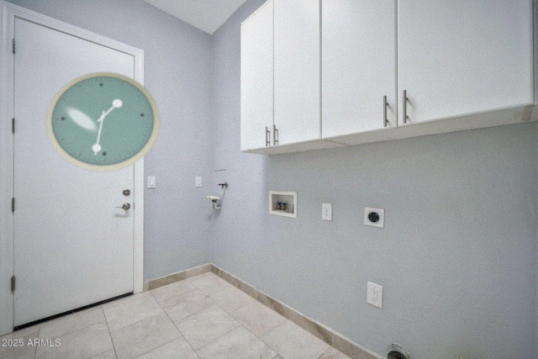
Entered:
1 h 32 min
